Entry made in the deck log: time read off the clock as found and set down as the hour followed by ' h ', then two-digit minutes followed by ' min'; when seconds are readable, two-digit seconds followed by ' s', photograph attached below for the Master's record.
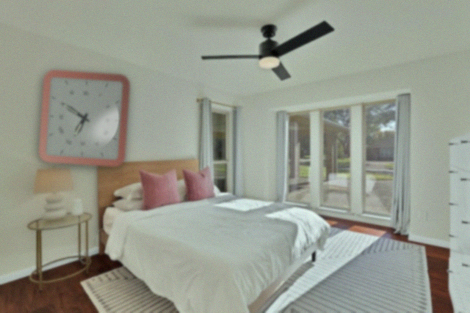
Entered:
6 h 50 min
